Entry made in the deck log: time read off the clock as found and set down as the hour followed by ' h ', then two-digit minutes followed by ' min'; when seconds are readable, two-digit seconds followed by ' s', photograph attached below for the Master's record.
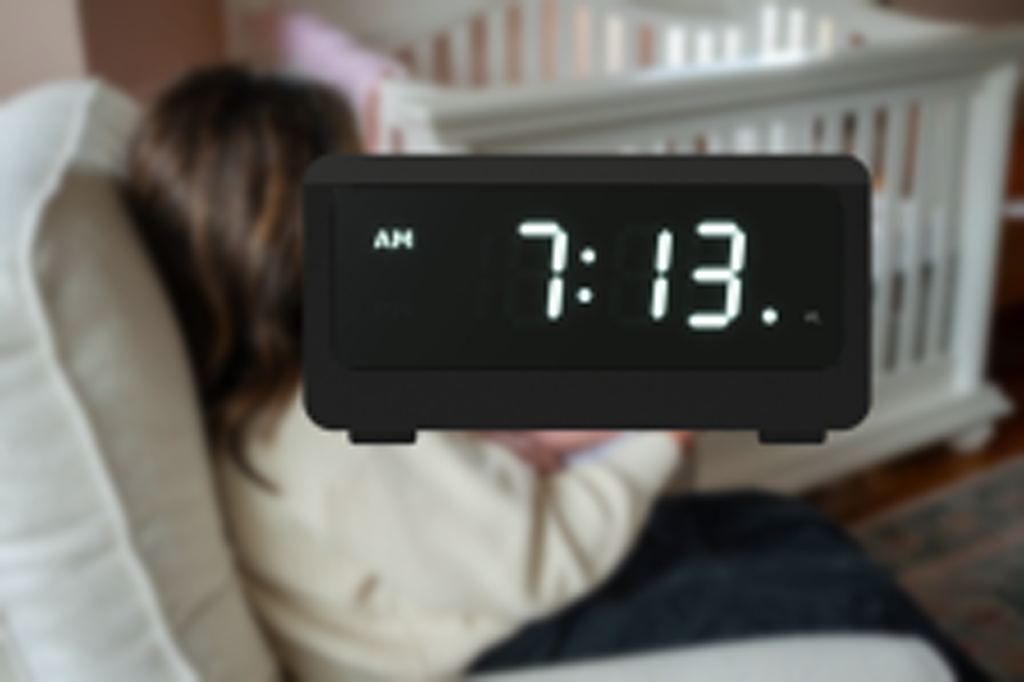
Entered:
7 h 13 min
